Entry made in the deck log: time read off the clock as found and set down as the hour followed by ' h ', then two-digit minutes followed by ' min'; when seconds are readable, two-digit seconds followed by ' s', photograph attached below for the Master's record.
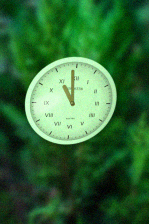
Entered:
10 h 59 min
